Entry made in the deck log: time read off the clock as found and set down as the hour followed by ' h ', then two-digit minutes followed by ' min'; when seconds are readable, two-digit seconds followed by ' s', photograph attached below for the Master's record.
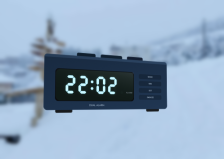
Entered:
22 h 02 min
